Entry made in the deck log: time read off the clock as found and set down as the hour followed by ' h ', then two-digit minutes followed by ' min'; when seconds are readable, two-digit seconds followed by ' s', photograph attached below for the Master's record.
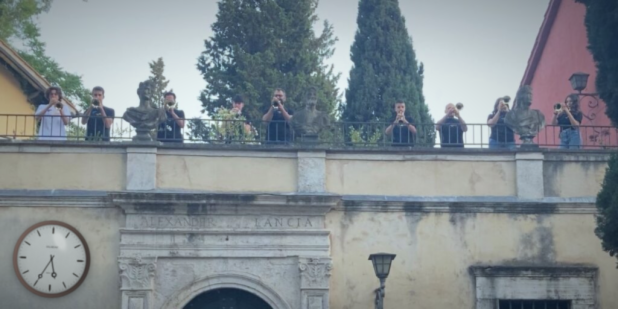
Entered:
5 h 35 min
